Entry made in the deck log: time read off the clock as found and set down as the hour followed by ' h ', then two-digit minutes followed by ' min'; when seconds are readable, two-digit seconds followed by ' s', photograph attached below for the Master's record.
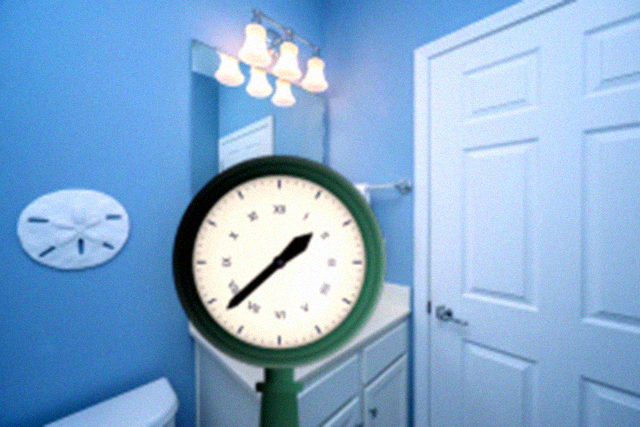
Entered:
1 h 38 min
